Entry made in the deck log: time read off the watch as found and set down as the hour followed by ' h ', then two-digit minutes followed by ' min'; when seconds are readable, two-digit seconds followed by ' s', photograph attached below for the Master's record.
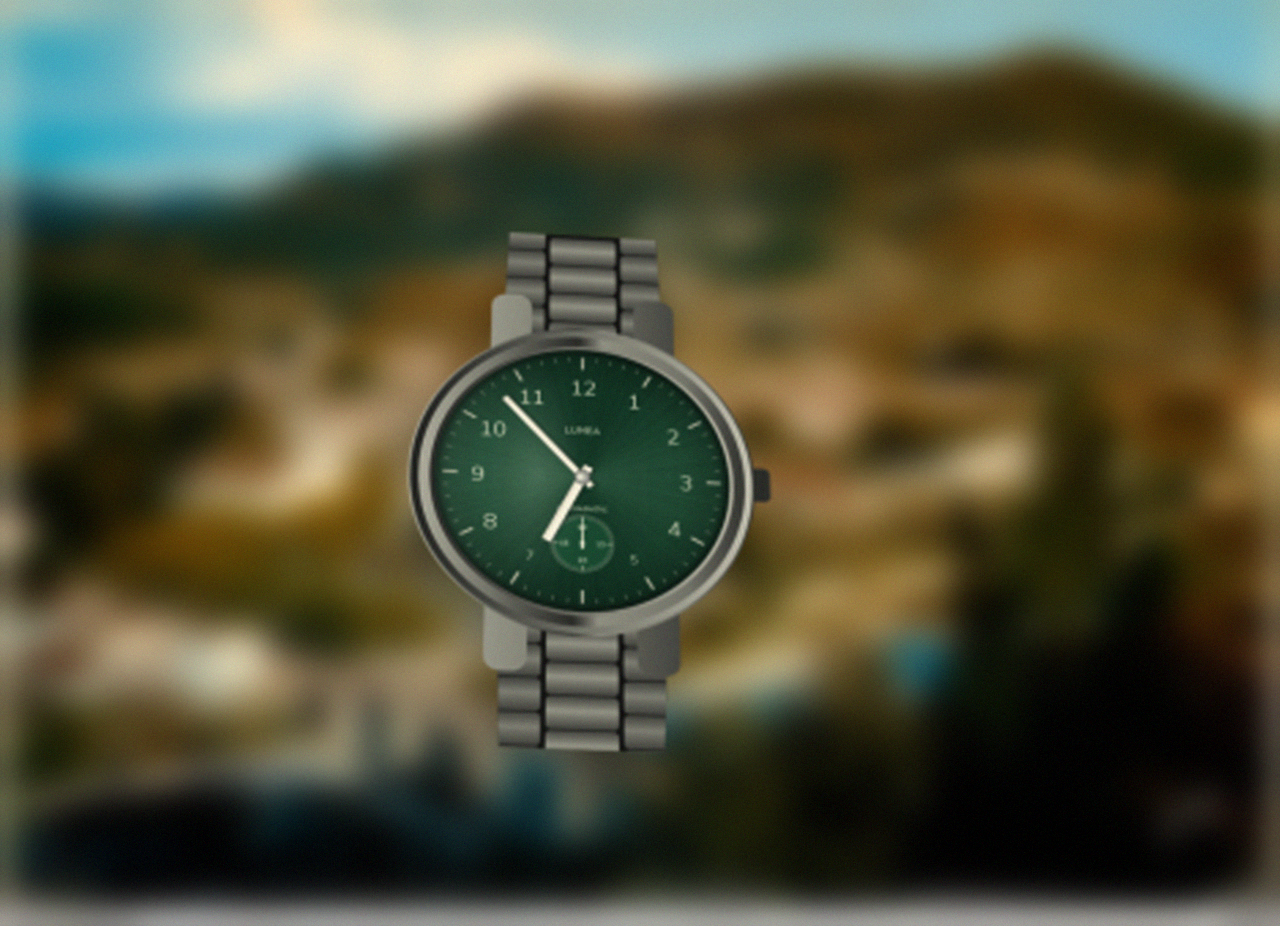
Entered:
6 h 53 min
